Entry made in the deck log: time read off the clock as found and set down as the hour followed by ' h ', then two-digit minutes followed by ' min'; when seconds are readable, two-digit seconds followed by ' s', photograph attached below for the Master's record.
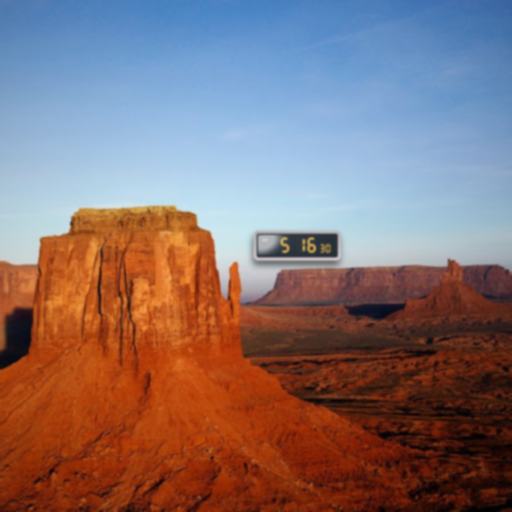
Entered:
5 h 16 min
